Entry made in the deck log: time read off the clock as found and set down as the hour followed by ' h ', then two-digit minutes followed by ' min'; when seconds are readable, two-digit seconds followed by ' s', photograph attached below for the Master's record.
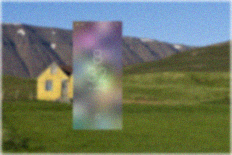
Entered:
8 h 32 min
